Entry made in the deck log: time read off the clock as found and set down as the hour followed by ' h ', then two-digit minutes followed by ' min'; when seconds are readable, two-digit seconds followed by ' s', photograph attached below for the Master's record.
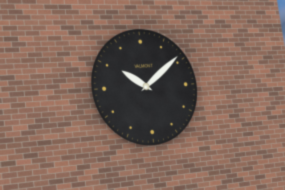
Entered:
10 h 09 min
